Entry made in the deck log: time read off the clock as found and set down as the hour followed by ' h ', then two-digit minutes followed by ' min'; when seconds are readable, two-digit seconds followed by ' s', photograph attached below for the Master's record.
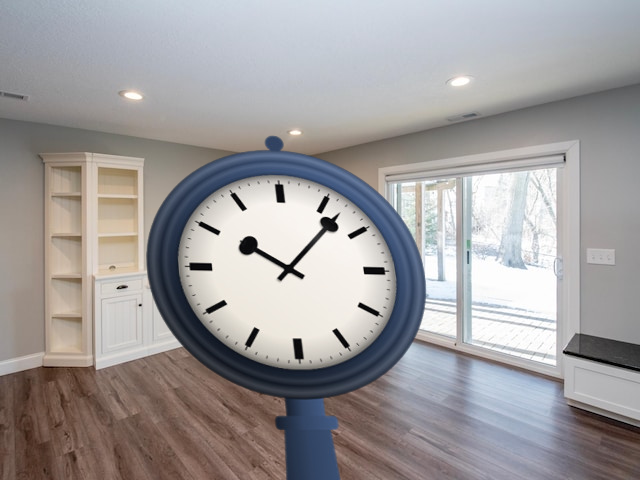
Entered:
10 h 07 min
